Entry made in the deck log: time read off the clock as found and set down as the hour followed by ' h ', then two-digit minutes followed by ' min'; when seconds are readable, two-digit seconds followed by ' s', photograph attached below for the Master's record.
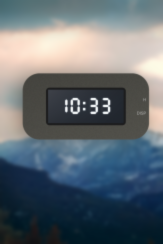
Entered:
10 h 33 min
